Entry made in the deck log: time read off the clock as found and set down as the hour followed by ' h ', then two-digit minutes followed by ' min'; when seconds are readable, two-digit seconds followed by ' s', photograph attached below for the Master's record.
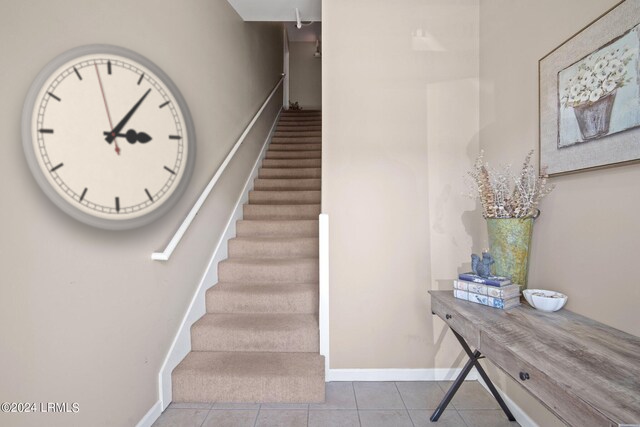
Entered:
3 h 06 min 58 s
